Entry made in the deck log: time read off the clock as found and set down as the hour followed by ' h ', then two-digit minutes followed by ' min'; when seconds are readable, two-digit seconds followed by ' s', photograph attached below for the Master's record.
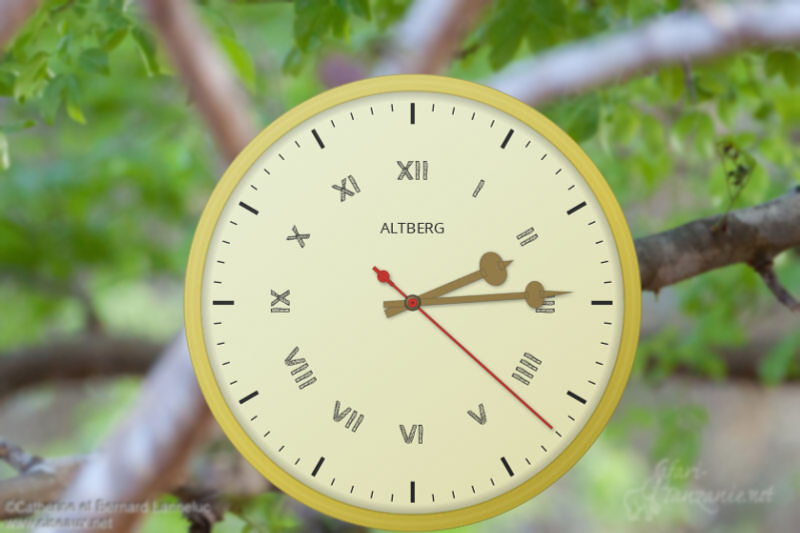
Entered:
2 h 14 min 22 s
